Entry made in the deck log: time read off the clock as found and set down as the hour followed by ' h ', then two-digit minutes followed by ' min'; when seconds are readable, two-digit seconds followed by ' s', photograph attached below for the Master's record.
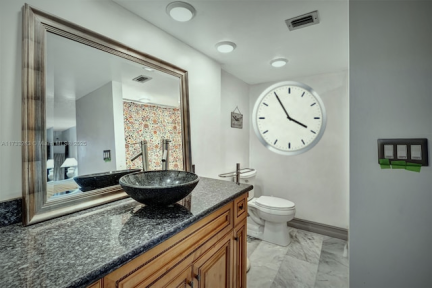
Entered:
3 h 55 min
